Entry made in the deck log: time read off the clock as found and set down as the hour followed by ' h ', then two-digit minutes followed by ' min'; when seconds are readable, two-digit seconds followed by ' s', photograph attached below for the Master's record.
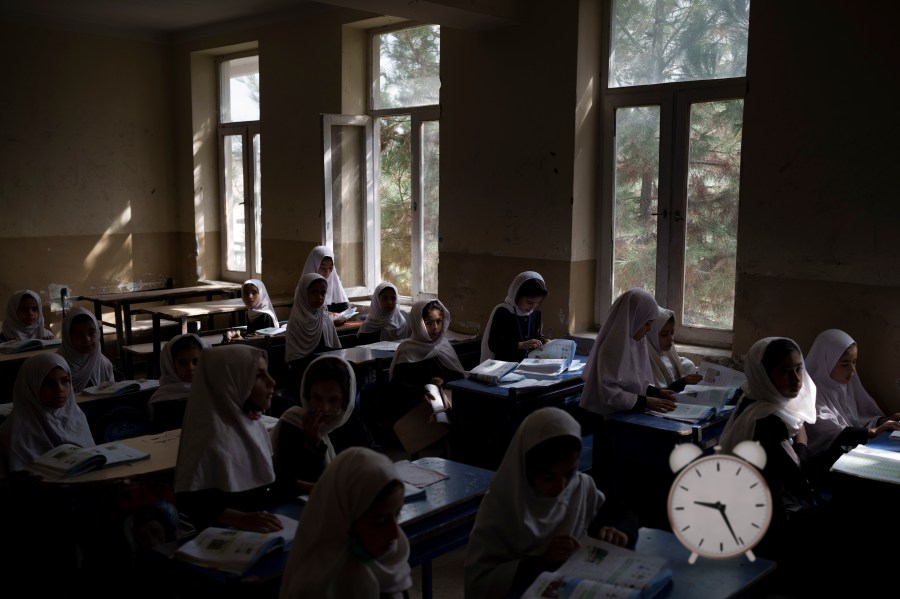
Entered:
9 h 26 min
